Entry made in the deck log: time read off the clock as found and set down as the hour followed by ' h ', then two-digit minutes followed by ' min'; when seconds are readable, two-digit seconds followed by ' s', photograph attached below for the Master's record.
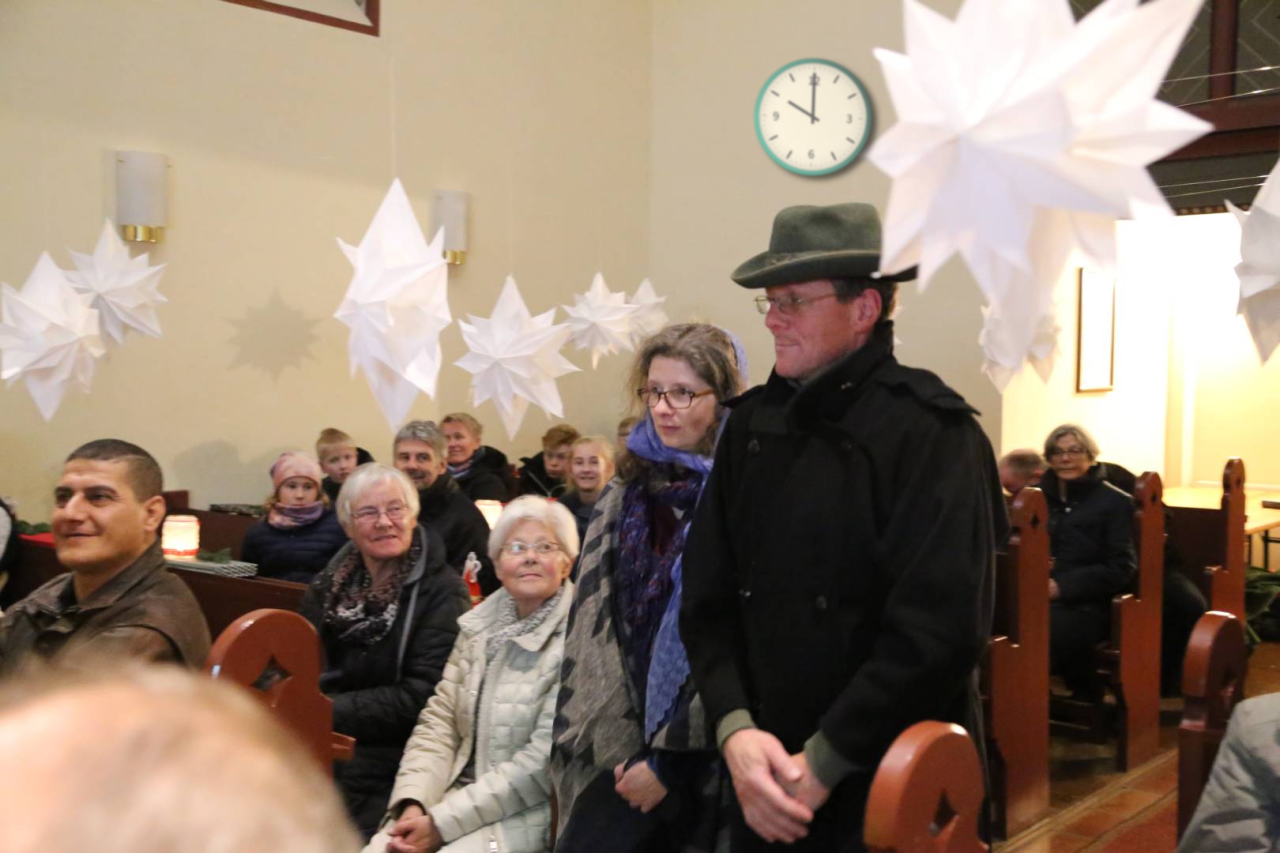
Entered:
10 h 00 min
